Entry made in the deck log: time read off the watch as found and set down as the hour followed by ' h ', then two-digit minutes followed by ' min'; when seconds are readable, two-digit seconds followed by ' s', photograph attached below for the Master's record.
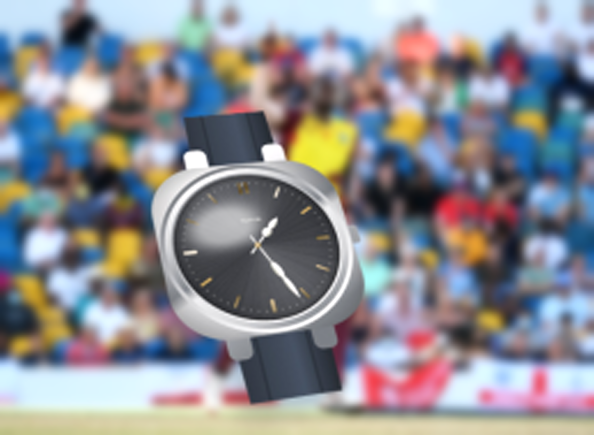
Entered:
1 h 26 min
